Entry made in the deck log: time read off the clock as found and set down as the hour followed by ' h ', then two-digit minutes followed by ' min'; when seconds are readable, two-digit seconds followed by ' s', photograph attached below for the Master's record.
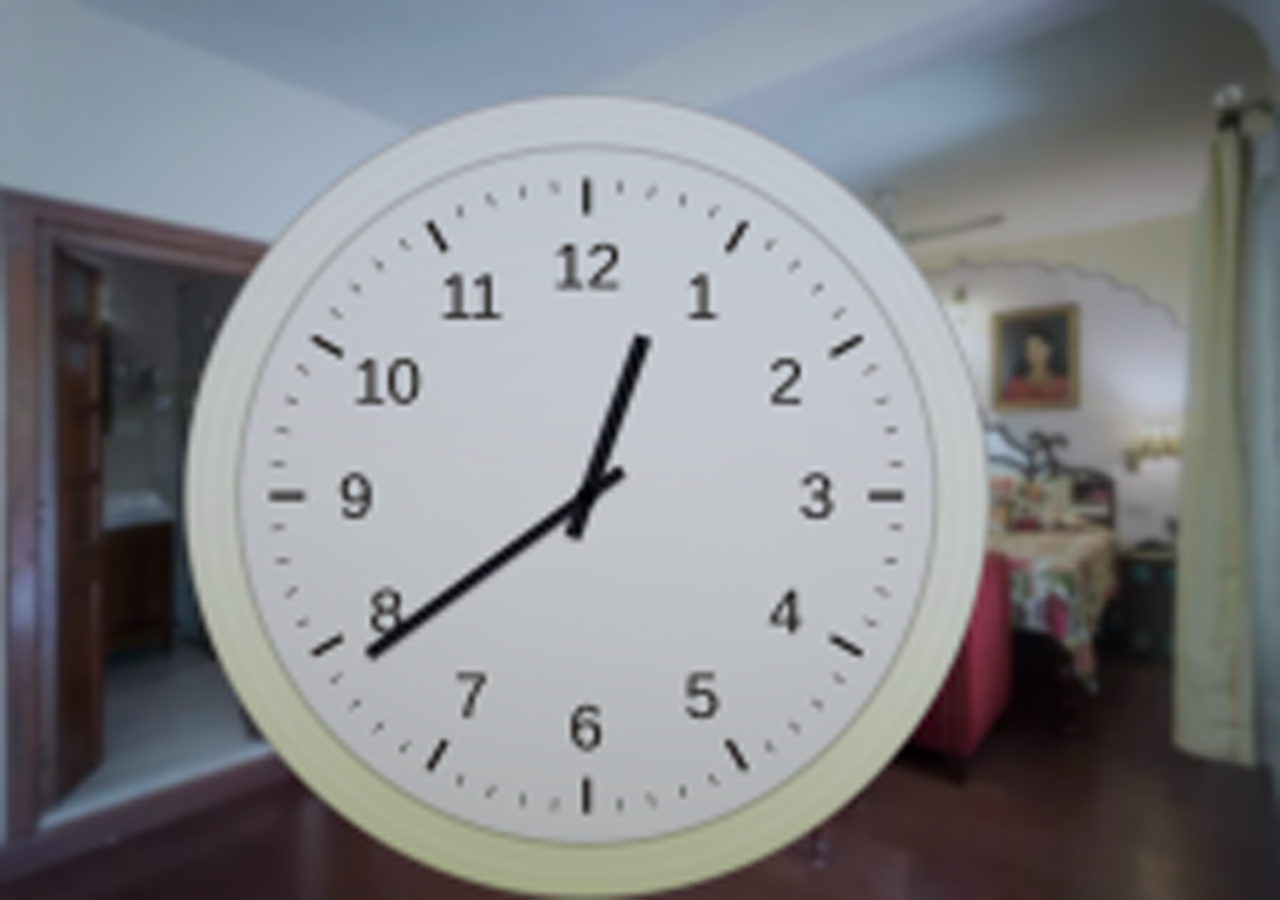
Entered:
12 h 39 min
